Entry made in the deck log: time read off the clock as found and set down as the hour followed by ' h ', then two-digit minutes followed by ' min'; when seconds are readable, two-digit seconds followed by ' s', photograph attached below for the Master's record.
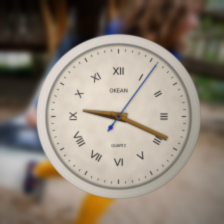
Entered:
9 h 19 min 06 s
